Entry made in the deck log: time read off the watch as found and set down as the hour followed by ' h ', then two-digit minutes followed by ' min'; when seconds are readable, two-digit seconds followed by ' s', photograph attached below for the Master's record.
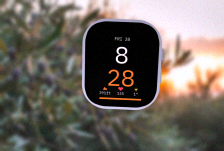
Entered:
8 h 28 min
